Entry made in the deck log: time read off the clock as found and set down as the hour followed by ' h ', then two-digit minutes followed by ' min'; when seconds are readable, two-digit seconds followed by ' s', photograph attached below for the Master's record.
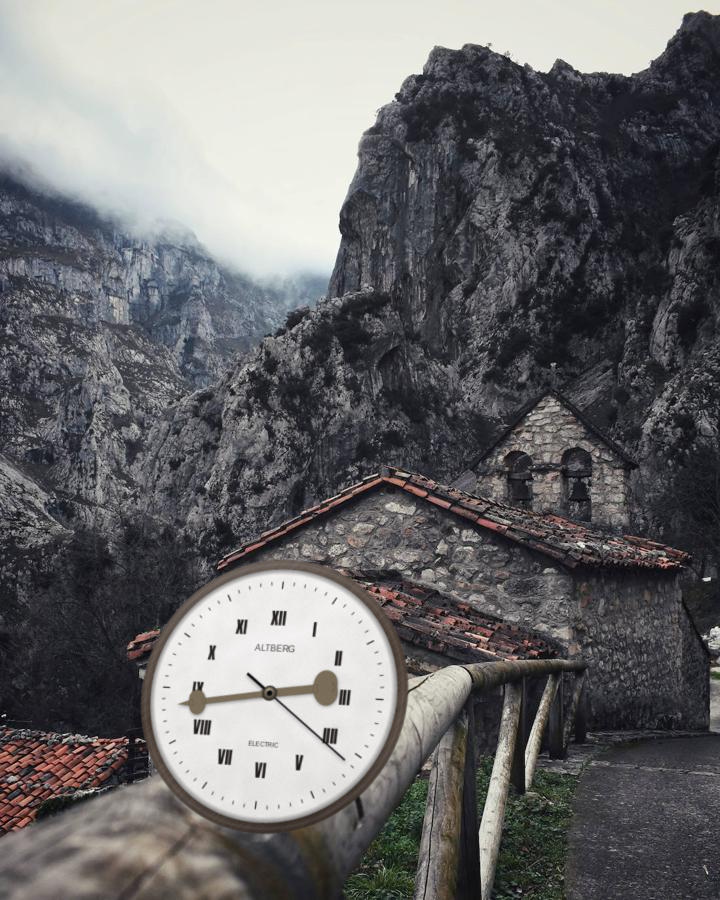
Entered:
2 h 43 min 21 s
